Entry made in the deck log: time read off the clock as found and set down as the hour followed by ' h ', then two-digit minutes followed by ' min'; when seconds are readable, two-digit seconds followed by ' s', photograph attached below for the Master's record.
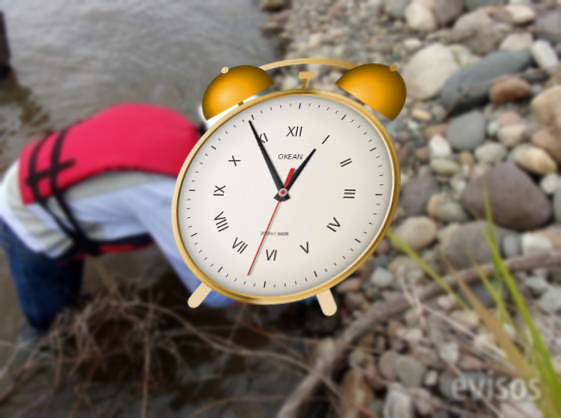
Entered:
12 h 54 min 32 s
